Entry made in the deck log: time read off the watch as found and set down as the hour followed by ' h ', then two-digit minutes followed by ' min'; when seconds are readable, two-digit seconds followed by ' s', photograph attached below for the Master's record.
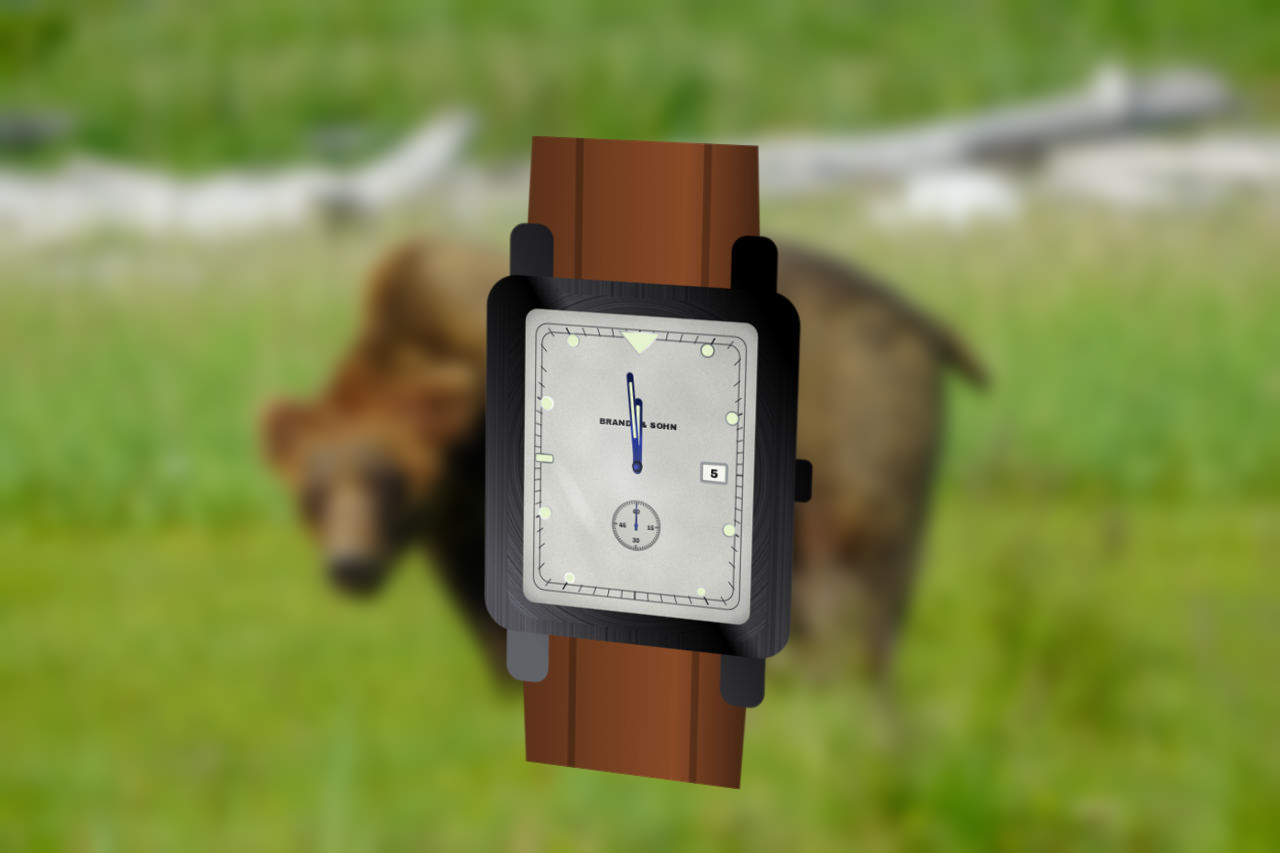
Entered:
11 h 59 min
